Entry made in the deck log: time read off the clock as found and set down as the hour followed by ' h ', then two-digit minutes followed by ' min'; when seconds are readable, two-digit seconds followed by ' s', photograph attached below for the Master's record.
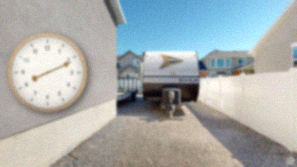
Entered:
8 h 11 min
